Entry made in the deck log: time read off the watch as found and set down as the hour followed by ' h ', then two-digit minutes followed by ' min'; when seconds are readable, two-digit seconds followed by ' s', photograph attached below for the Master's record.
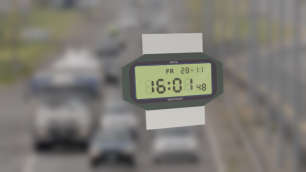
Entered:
16 h 01 min 48 s
